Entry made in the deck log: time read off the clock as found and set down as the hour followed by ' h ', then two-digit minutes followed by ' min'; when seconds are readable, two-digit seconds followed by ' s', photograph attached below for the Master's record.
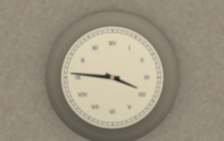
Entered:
3 h 46 min
